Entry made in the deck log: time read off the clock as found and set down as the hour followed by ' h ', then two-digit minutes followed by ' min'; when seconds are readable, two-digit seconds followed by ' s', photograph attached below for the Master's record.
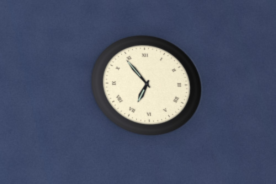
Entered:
6 h 54 min
